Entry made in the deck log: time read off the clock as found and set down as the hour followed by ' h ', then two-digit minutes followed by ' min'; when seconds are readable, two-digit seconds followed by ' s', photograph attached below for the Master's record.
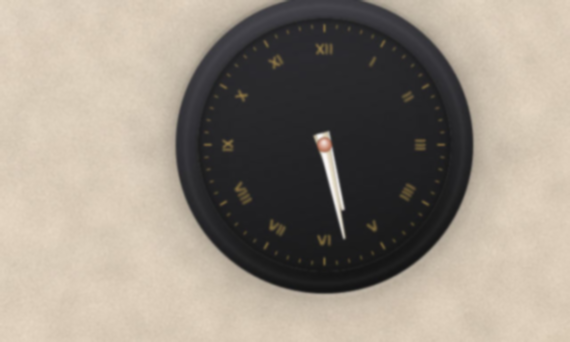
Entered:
5 h 28 min
